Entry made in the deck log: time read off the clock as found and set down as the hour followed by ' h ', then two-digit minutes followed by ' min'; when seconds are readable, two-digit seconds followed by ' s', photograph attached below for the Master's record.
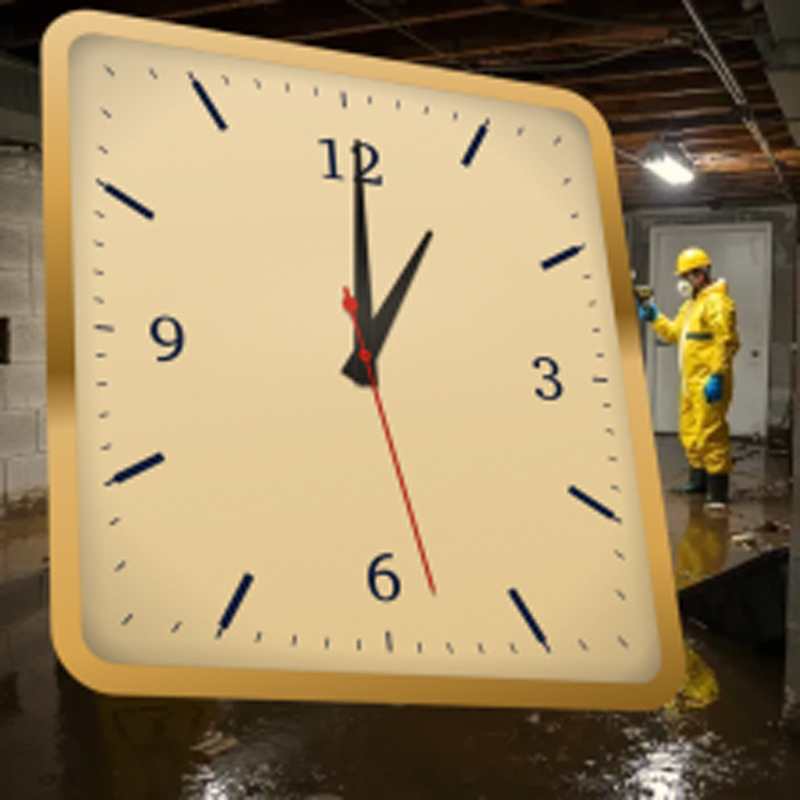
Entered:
1 h 00 min 28 s
